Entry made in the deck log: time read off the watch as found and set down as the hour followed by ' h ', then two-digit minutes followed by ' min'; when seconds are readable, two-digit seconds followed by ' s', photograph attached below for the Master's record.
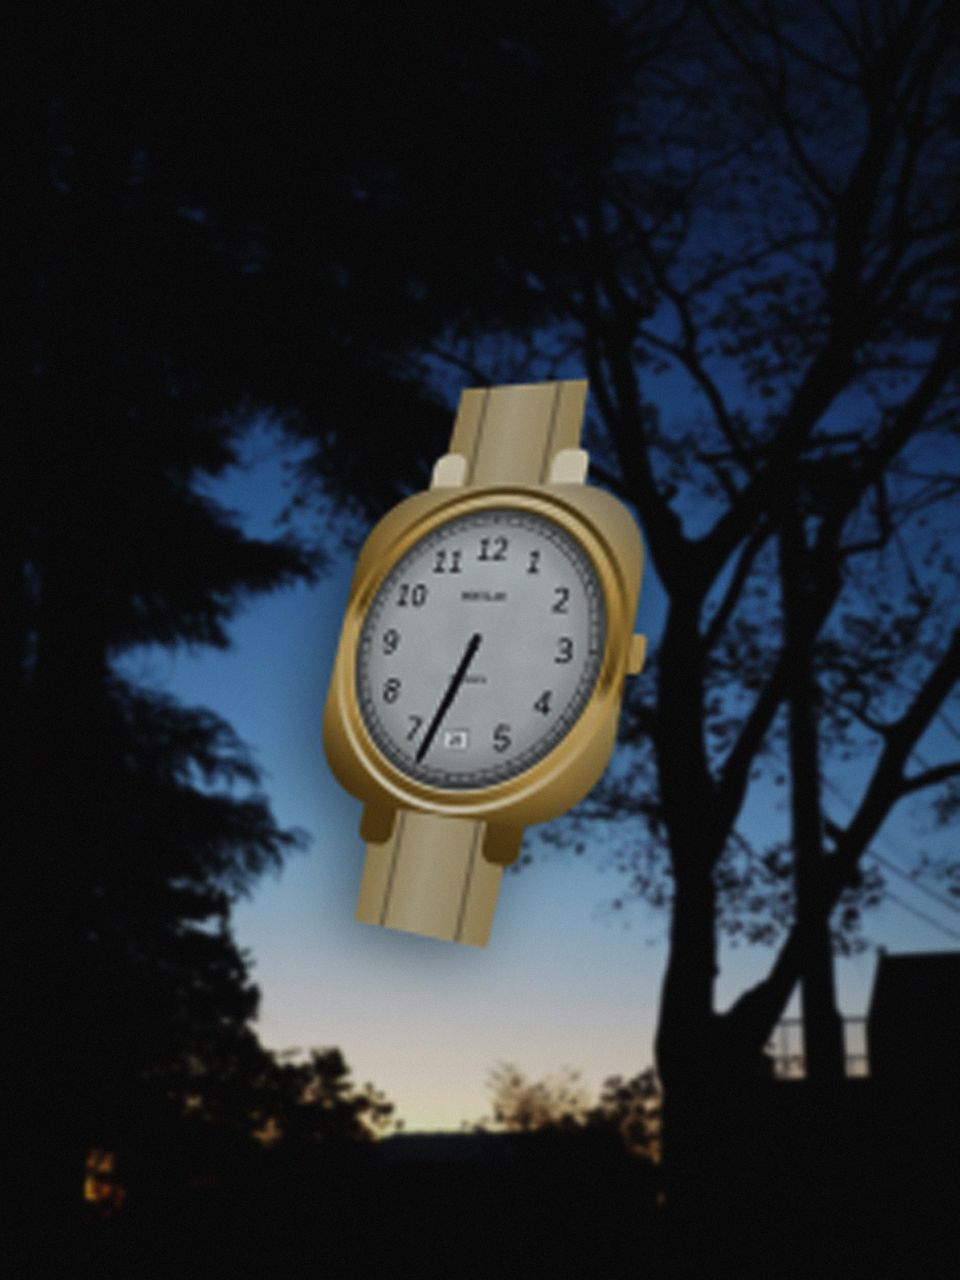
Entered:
6 h 33 min
